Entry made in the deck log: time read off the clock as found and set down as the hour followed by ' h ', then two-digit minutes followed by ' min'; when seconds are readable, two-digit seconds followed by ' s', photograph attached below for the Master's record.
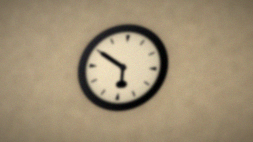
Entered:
5 h 50 min
